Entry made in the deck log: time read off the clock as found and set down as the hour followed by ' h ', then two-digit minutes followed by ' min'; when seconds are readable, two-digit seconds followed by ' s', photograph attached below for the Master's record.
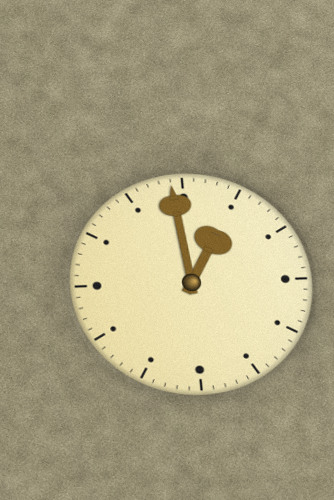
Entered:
12 h 59 min
